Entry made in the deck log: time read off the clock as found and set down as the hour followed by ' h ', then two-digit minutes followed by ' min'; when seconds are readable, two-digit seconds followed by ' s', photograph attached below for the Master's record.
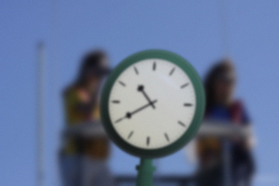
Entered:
10 h 40 min
